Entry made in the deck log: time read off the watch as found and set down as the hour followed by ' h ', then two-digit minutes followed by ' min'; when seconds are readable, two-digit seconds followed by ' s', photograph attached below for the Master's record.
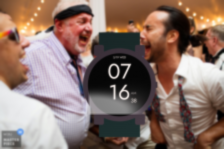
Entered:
7 h 16 min
